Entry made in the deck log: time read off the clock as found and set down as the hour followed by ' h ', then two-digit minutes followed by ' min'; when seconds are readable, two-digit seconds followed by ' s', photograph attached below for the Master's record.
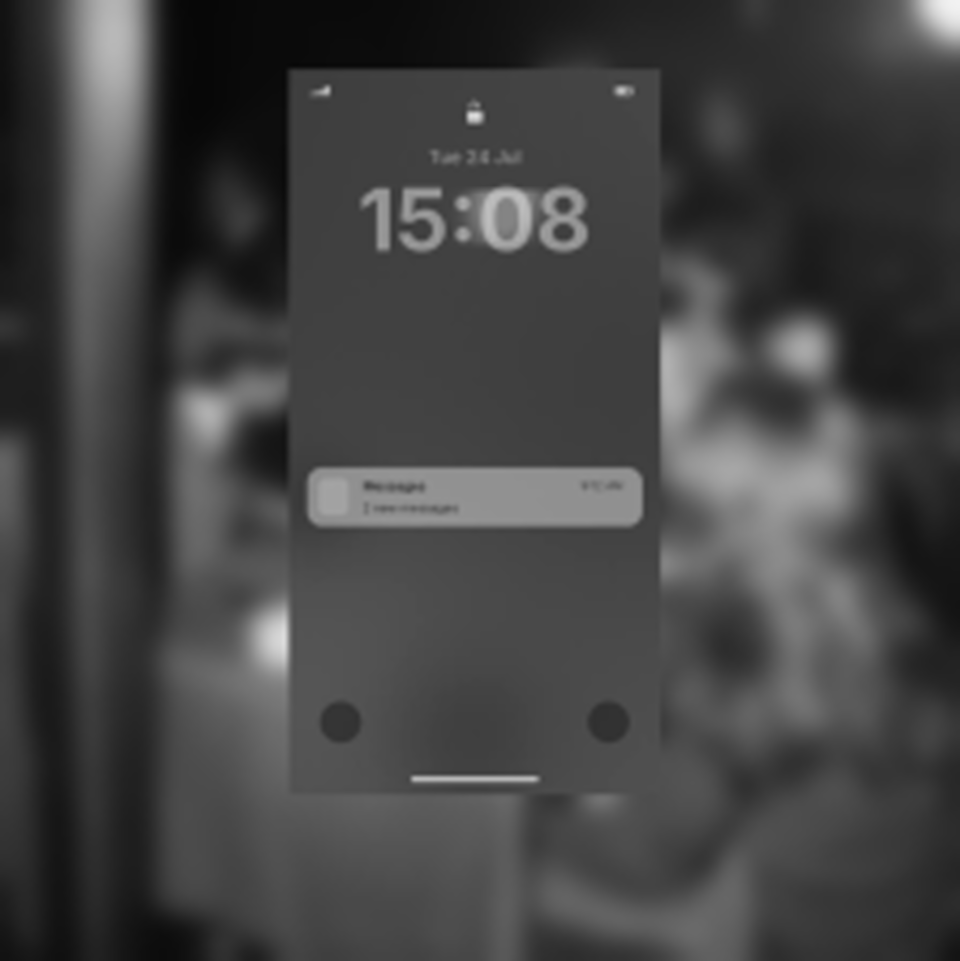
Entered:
15 h 08 min
